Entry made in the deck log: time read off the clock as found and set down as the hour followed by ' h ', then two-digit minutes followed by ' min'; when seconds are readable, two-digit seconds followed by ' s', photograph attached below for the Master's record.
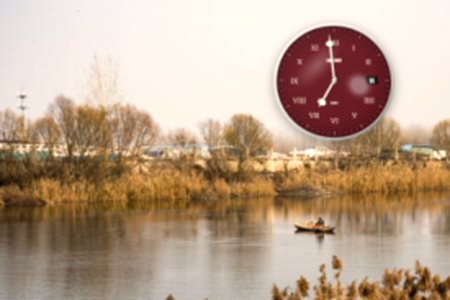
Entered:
6 h 59 min
